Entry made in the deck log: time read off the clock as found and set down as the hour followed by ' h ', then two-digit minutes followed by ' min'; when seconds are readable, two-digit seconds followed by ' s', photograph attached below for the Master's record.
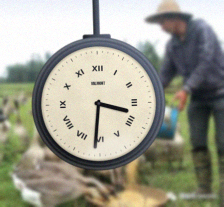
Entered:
3 h 31 min
